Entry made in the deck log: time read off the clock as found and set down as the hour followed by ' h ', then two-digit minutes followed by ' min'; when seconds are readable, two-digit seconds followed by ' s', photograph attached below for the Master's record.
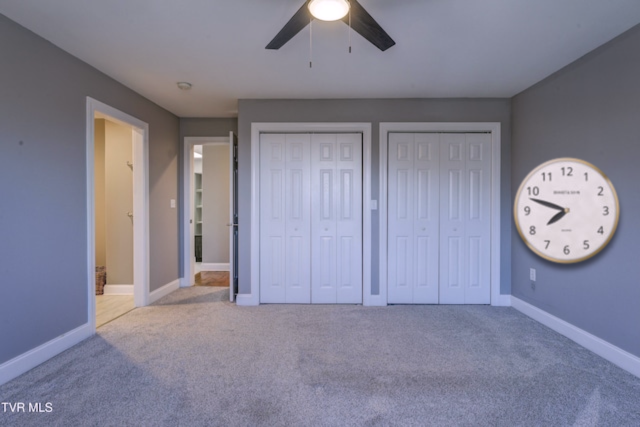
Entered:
7 h 48 min
